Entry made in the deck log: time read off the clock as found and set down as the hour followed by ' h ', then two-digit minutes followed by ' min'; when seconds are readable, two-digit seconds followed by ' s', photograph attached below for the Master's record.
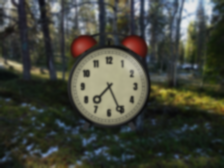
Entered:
7 h 26 min
